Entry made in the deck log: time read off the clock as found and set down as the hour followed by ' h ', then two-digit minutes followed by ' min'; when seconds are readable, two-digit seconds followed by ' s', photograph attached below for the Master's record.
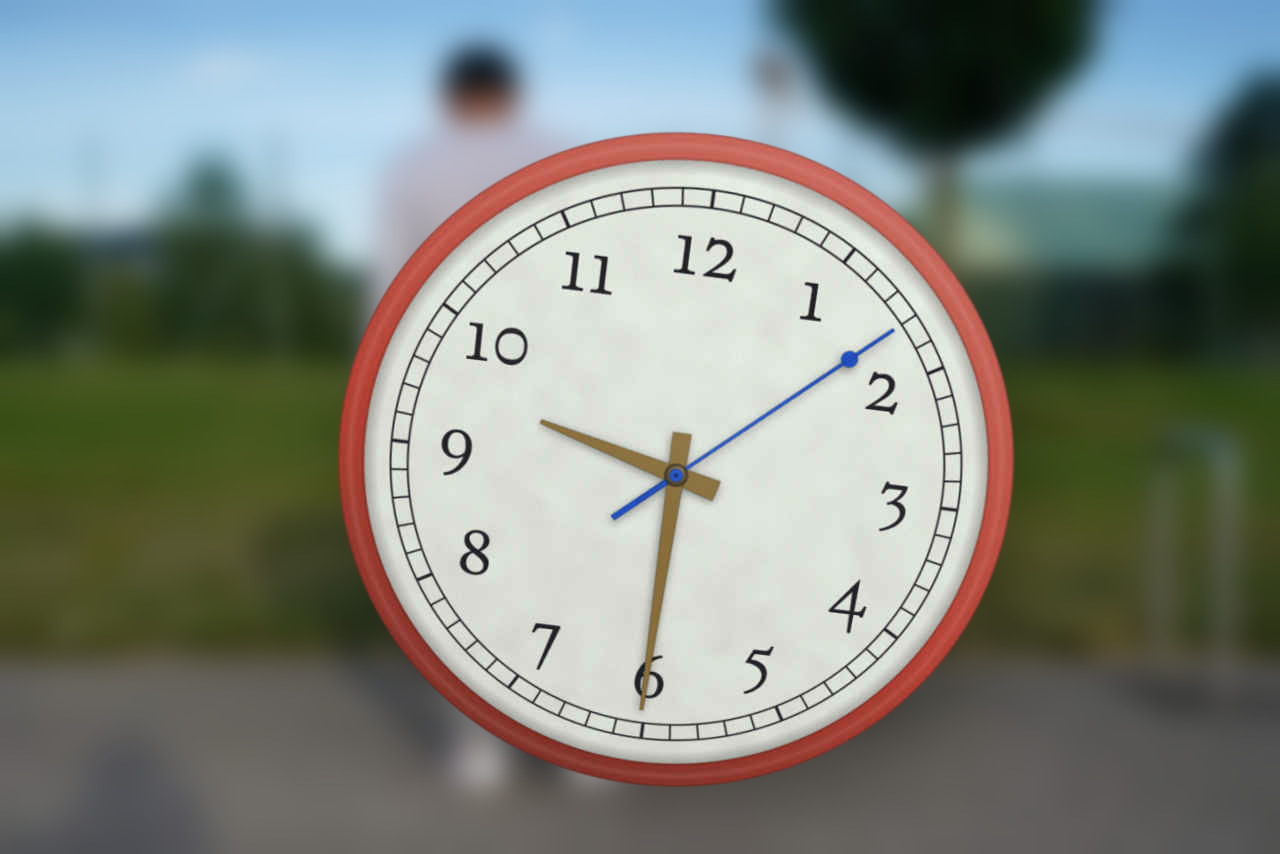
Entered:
9 h 30 min 08 s
